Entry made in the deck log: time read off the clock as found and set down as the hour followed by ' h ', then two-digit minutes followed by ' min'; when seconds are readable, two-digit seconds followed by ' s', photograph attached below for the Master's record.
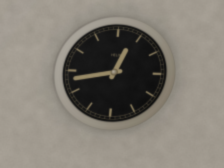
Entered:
12 h 43 min
